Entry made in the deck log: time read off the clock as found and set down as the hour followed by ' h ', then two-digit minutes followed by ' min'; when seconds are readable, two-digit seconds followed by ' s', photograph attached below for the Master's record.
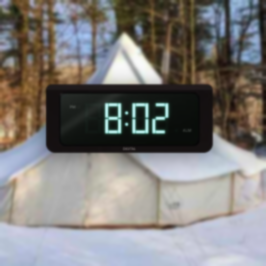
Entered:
8 h 02 min
